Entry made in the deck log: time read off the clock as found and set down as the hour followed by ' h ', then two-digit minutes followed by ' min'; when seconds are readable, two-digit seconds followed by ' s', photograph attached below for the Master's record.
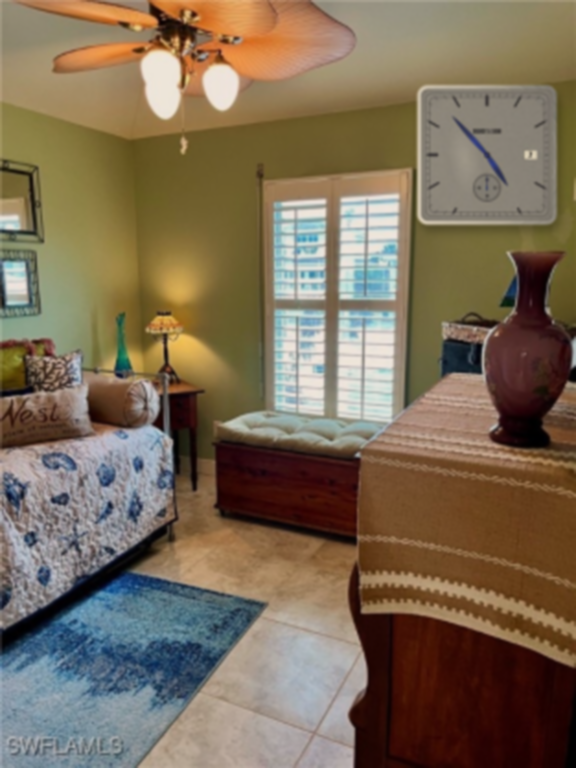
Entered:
4 h 53 min
